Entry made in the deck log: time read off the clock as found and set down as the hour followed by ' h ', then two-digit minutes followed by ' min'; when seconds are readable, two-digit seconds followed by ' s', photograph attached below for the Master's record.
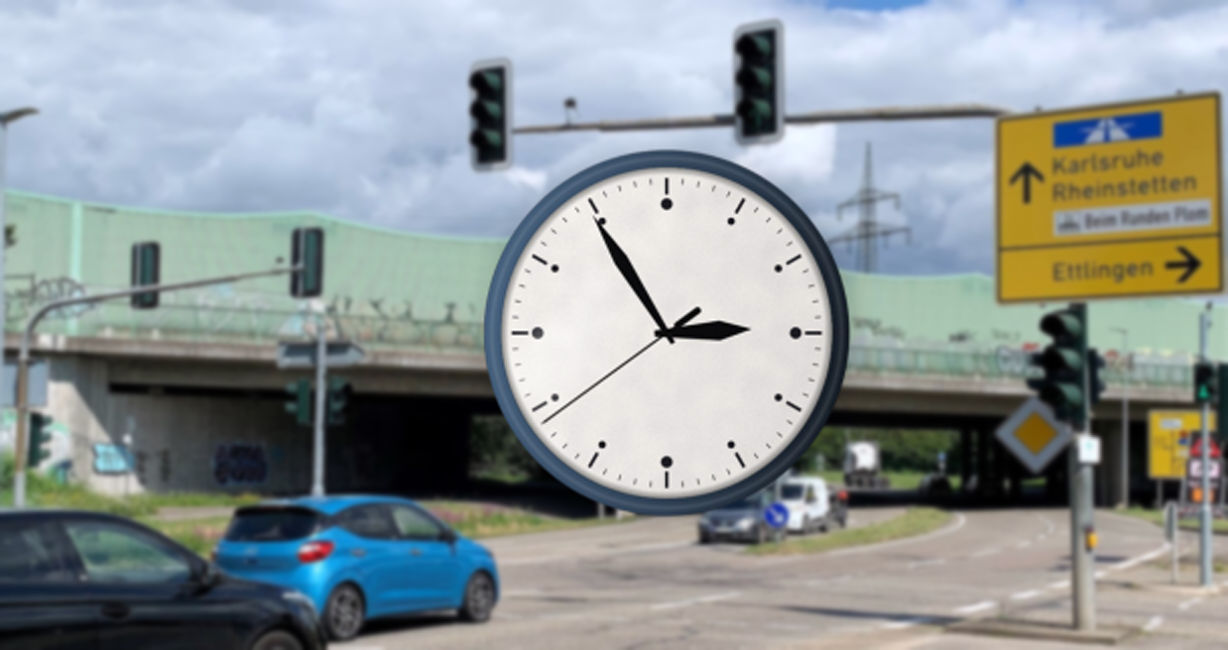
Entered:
2 h 54 min 39 s
